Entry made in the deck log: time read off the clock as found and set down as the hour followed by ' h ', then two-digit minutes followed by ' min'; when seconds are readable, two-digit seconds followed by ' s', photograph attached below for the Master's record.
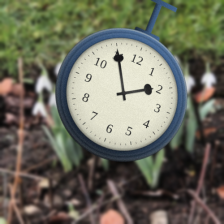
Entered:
1 h 55 min
